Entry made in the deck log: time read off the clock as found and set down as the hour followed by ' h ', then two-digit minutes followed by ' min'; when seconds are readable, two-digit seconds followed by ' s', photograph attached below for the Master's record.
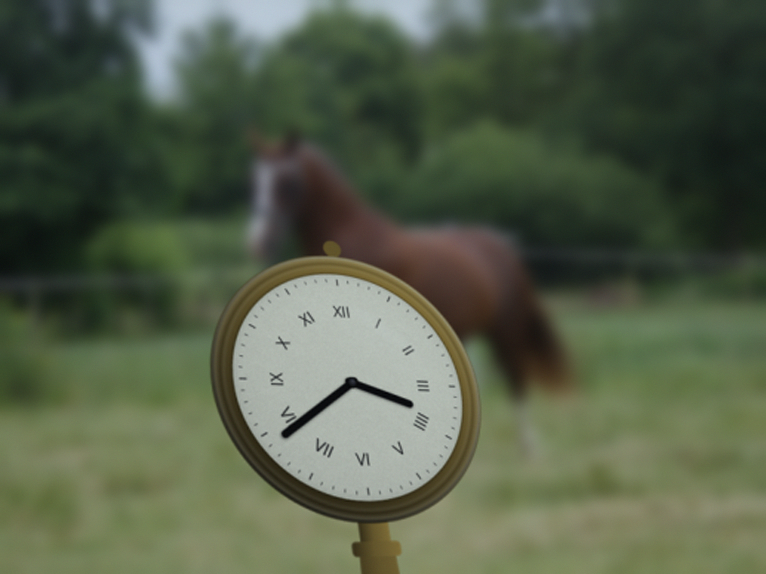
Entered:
3 h 39 min
